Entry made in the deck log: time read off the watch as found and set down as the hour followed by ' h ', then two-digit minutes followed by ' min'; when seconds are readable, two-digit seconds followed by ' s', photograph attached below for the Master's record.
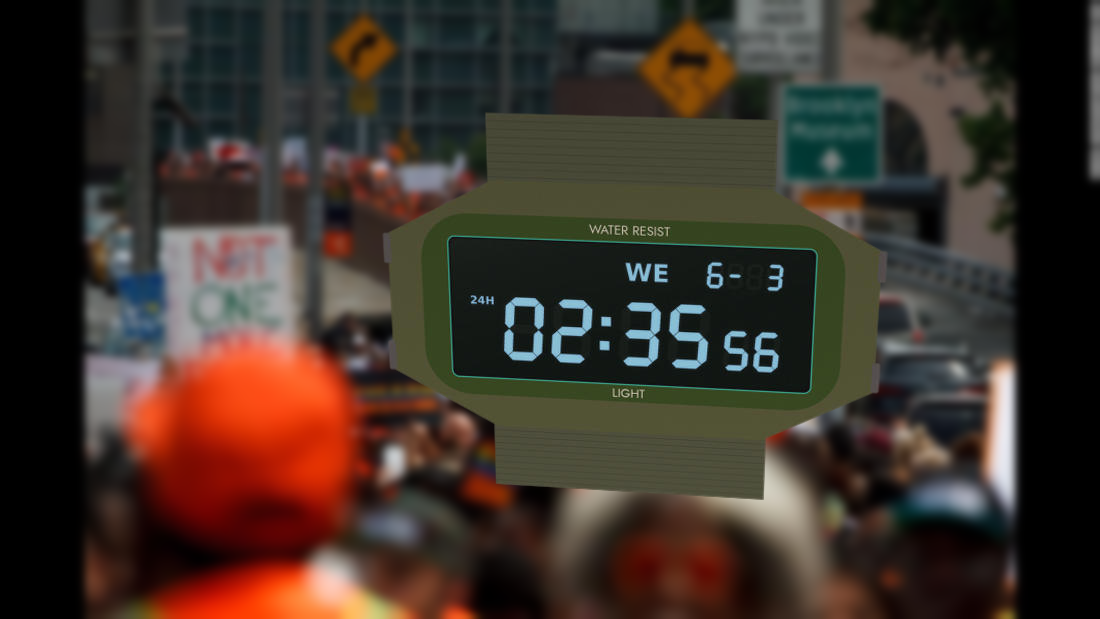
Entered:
2 h 35 min 56 s
